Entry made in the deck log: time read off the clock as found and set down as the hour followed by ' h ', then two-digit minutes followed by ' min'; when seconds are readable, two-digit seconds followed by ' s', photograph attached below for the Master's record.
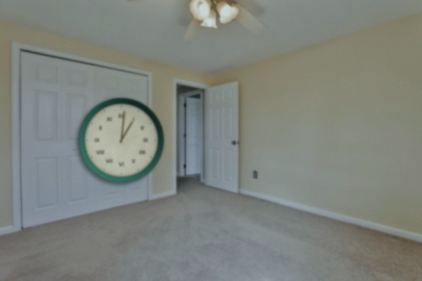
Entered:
1 h 01 min
